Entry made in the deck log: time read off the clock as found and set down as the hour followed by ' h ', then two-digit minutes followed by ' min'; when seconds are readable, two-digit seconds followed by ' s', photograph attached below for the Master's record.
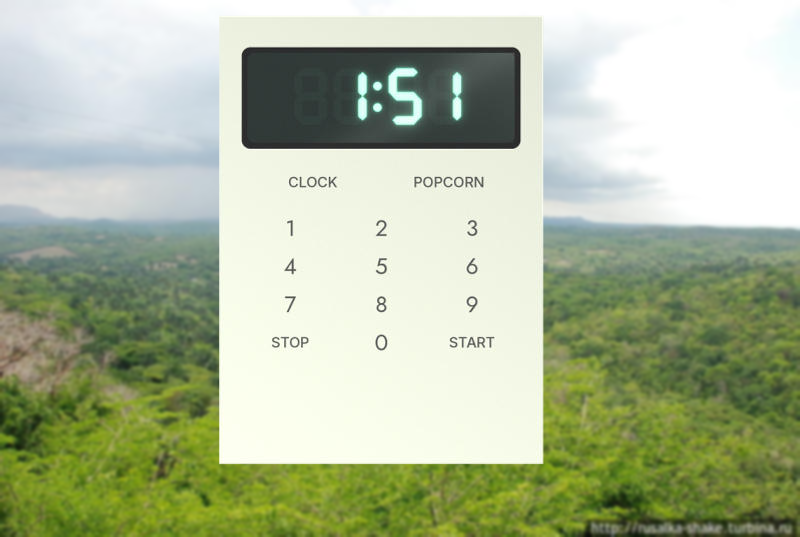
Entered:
1 h 51 min
